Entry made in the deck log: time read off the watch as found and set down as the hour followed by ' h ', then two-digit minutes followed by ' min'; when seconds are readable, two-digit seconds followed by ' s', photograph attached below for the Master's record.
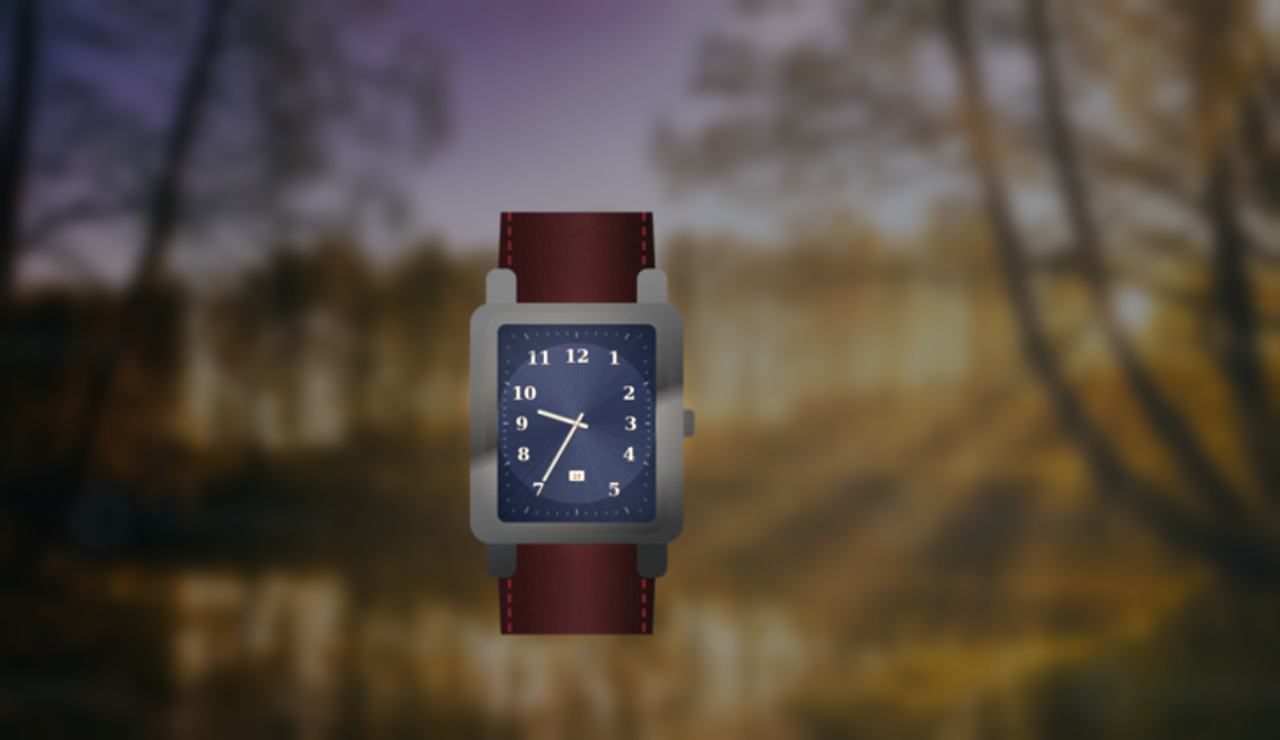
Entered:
9 h 35 min
